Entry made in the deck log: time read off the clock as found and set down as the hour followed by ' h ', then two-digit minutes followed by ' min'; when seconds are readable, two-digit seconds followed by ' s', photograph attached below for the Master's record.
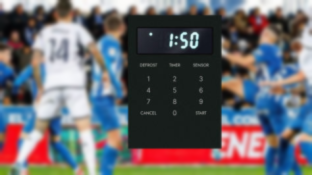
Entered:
1 h 50 min
